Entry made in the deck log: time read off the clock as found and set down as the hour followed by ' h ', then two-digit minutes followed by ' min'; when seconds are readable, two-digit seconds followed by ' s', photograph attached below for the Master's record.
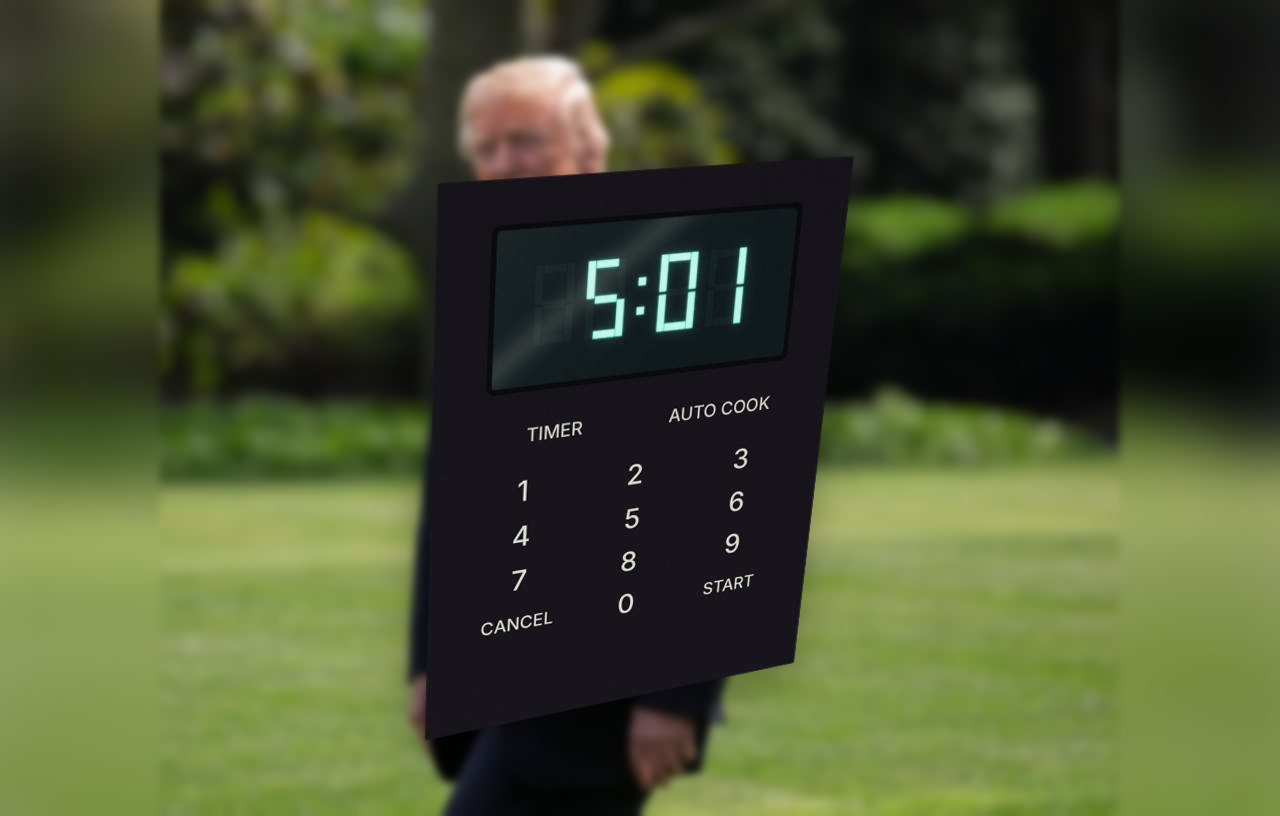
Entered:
5 h 01 min
